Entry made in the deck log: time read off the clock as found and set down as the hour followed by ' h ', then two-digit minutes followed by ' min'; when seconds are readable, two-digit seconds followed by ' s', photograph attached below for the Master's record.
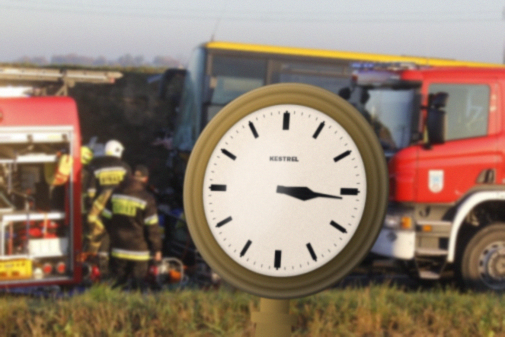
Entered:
3 h 16 min
